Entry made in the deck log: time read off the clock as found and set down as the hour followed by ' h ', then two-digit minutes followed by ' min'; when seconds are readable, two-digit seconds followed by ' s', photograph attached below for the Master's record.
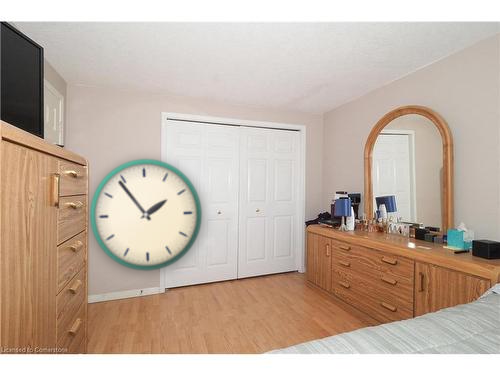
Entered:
1 h 54 min
